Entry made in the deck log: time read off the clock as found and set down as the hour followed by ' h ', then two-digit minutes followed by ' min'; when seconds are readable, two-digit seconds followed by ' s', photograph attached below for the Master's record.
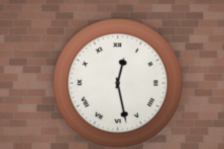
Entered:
12 h 28 min
